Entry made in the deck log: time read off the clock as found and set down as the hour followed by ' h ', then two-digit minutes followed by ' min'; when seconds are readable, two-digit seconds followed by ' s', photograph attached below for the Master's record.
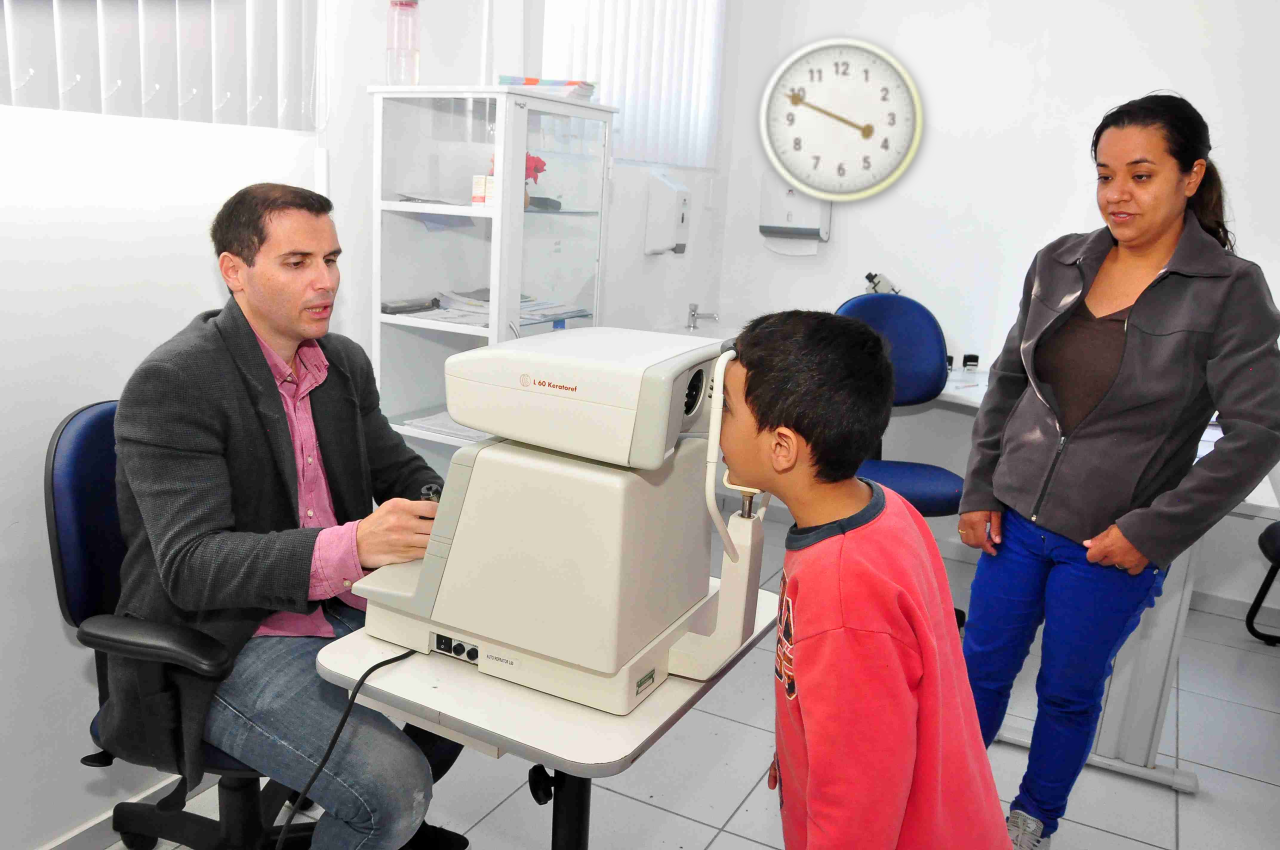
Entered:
3 h 49 min
